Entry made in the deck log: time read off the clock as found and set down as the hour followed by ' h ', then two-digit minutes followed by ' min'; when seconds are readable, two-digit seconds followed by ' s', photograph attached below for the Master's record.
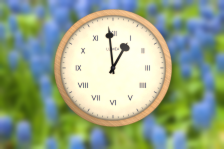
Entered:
12 h 59 min
